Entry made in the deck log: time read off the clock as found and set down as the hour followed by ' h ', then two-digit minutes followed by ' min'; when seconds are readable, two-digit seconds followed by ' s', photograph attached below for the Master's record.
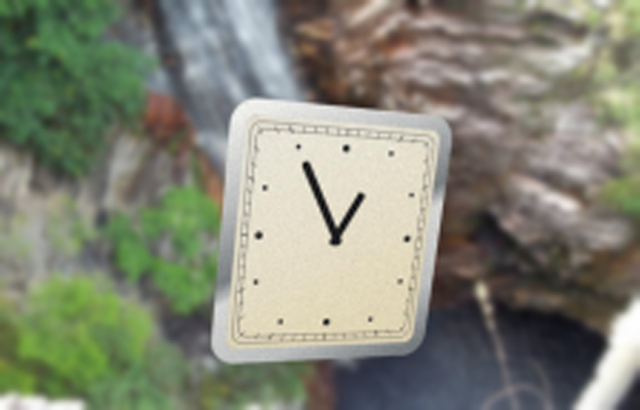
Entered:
12 h 55 min
